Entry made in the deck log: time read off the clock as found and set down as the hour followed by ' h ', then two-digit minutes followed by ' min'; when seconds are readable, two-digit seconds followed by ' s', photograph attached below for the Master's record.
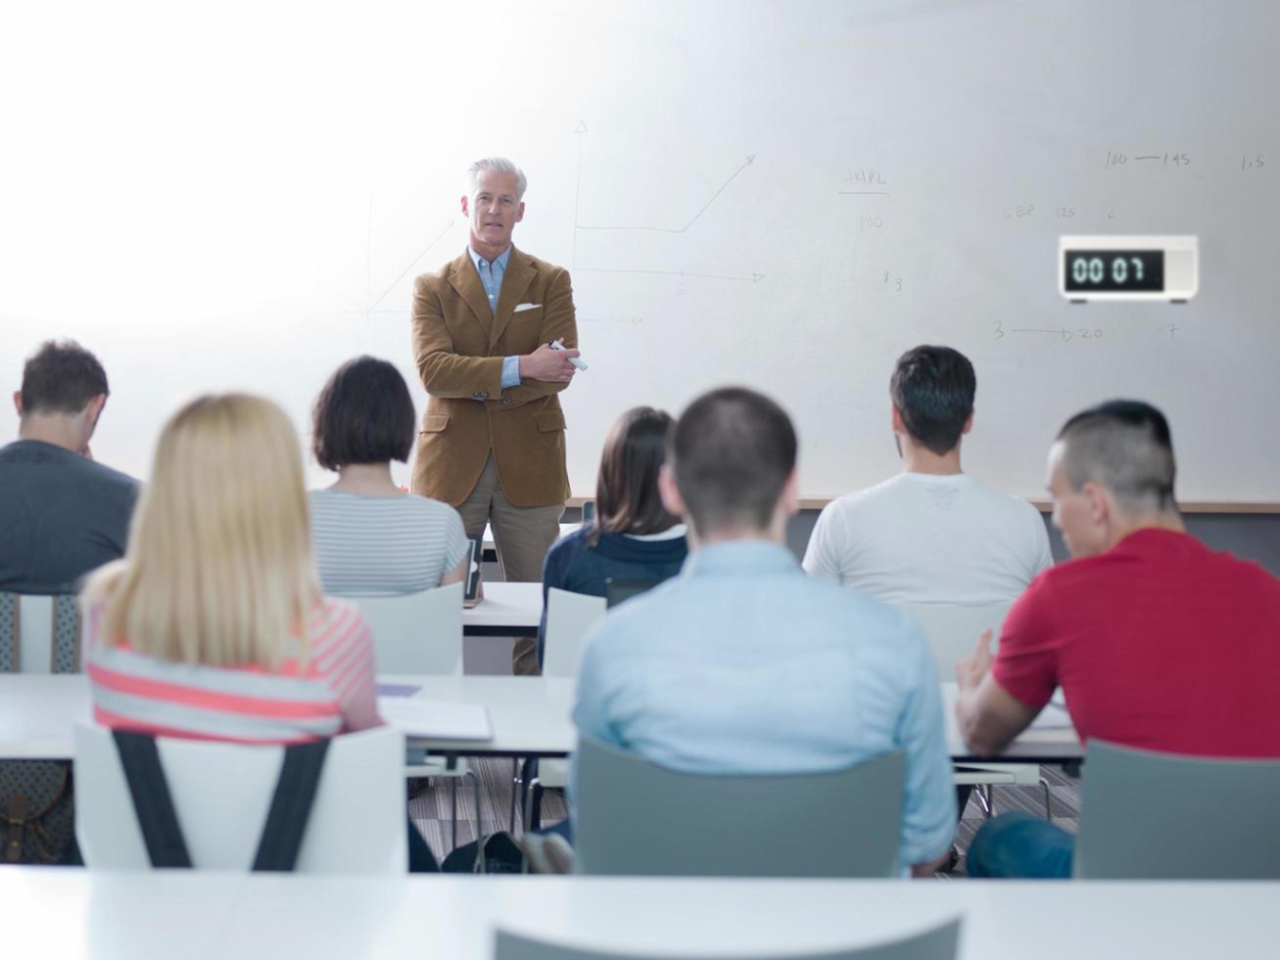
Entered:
0 h 07 min
